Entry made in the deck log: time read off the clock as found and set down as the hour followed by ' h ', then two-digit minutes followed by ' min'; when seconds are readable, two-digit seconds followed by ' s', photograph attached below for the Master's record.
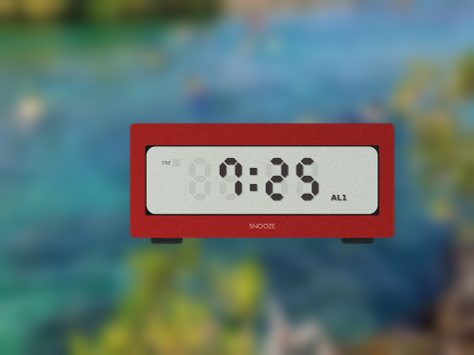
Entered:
7 h 25 min
